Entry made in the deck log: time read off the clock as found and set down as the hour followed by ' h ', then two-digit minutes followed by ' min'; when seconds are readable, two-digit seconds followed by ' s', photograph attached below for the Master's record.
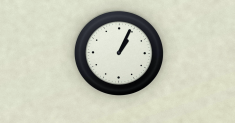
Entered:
1 h 04 min
